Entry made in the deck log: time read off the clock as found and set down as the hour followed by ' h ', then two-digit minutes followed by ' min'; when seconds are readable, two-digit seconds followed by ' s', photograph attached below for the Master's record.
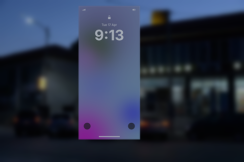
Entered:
9 h 13 min
